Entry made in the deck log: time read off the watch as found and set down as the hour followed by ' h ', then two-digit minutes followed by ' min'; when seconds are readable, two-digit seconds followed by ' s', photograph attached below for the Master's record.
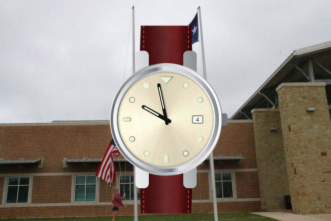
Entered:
9 h 58 min
